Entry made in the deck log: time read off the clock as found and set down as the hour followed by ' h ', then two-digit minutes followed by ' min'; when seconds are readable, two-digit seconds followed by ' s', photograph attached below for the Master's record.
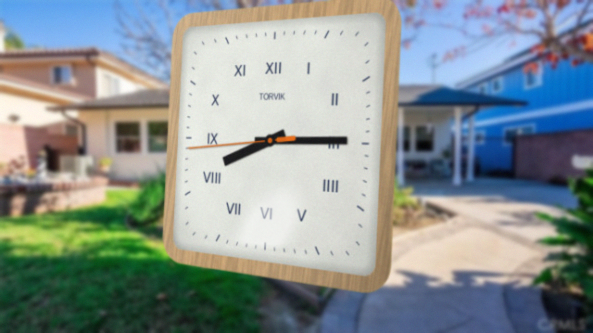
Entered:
8 h 14 min 44 s
